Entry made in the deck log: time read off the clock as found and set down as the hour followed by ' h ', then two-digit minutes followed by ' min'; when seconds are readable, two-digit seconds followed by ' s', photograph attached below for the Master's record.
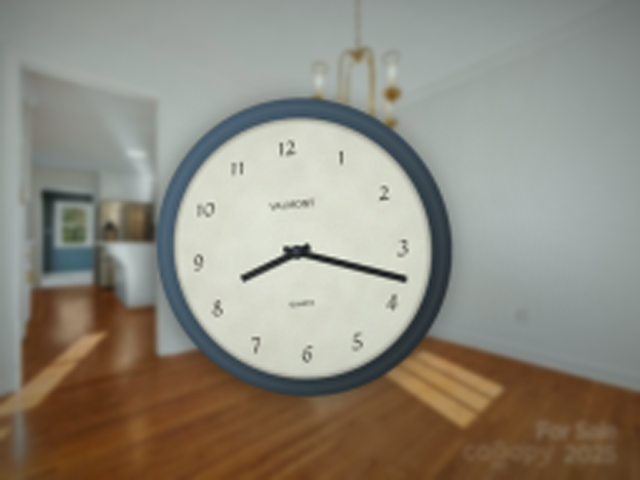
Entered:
8 h 18 min
